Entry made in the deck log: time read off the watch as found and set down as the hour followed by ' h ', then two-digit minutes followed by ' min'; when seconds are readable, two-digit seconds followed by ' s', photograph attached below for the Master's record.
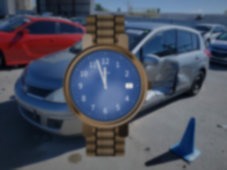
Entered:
11 h 57 min
